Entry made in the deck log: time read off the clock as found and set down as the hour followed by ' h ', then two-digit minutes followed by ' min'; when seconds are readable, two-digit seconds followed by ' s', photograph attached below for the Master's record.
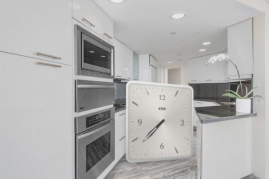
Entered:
7 h 38 min
